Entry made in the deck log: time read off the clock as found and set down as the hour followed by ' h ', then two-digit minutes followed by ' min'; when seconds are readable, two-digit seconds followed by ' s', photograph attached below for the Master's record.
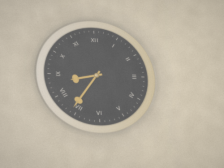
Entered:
8 h 36 min
